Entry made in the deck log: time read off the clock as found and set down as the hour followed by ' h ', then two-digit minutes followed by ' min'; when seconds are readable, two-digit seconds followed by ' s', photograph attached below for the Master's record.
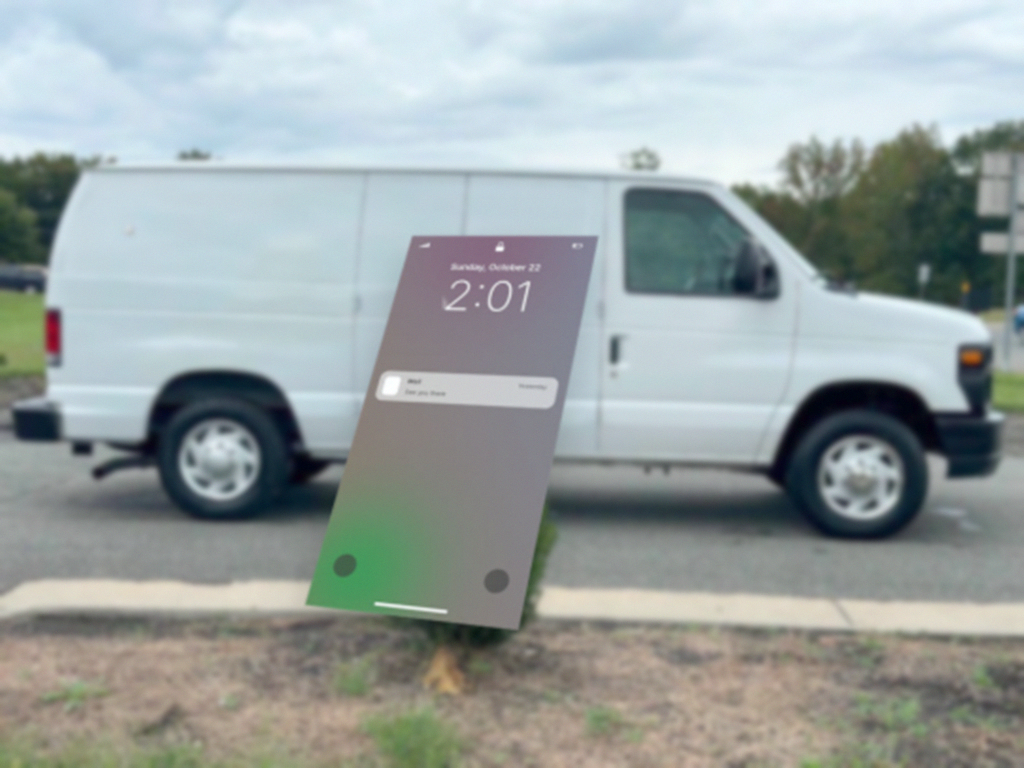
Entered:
2 h 01 min
